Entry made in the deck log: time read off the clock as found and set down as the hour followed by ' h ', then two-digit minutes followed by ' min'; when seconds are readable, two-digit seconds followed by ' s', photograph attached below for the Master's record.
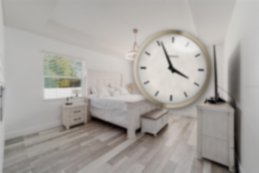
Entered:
3 h 56 min
